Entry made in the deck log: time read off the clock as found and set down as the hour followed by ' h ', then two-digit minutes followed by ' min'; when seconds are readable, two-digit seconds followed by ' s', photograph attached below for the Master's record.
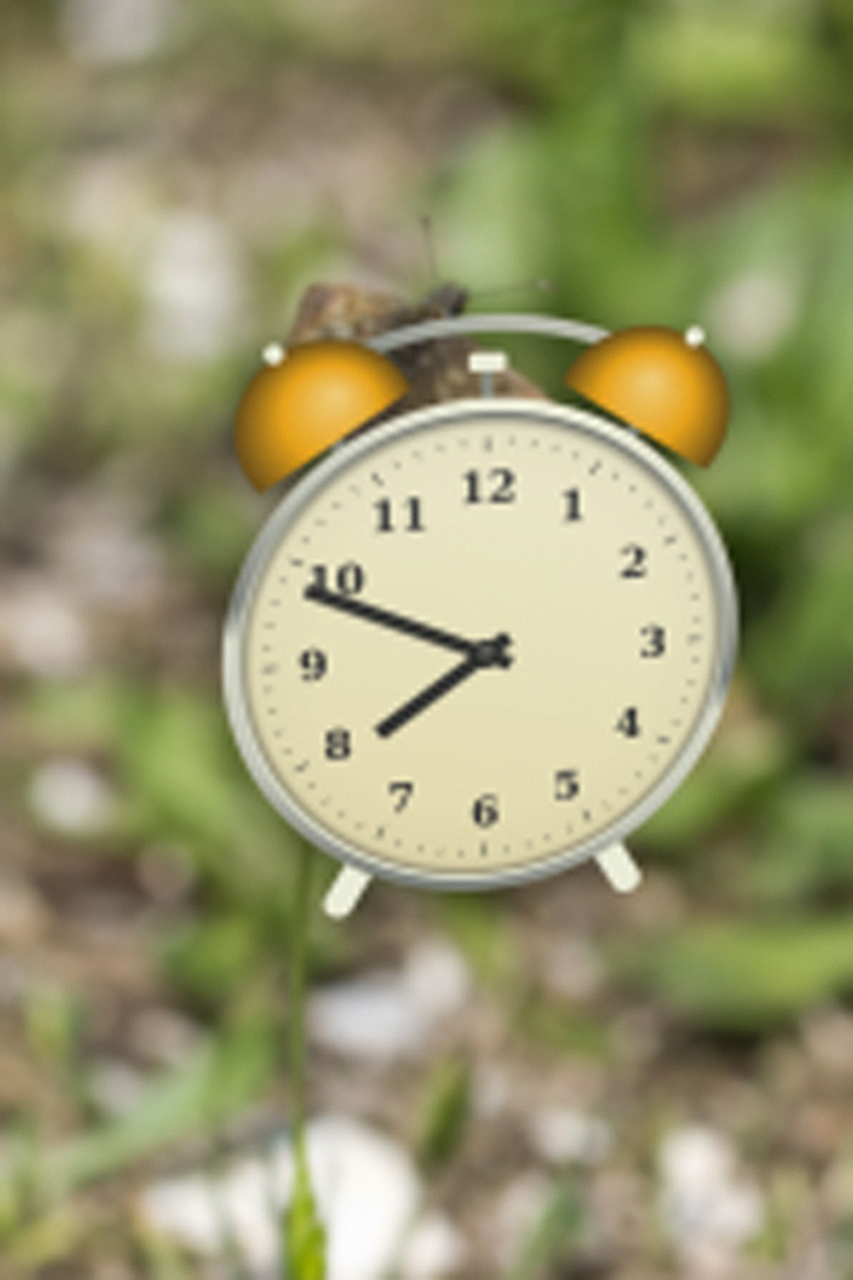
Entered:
7 h 49 min
